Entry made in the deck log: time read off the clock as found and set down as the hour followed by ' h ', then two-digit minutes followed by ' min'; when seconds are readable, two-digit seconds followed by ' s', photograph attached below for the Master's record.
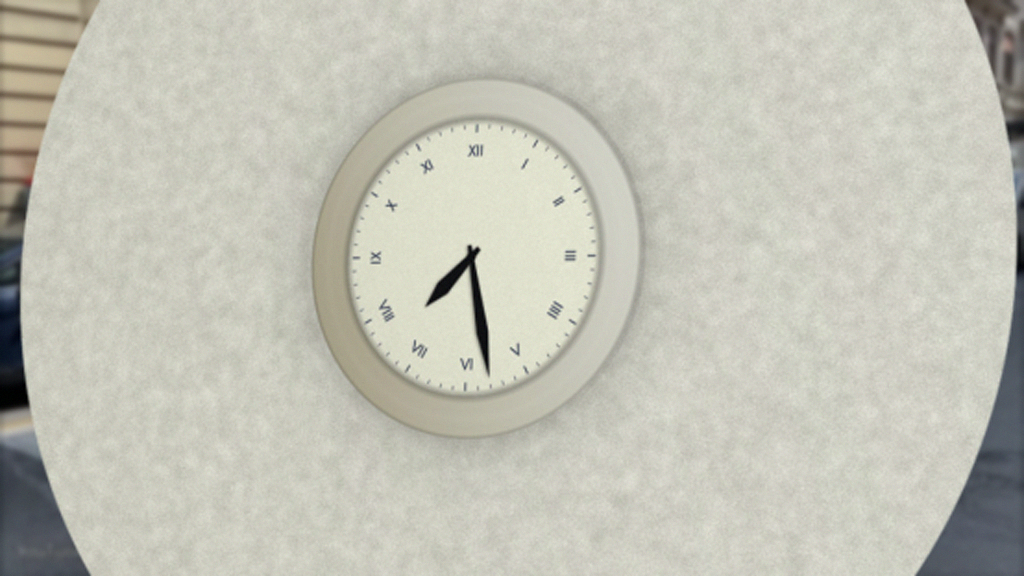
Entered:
7 h 28 min
